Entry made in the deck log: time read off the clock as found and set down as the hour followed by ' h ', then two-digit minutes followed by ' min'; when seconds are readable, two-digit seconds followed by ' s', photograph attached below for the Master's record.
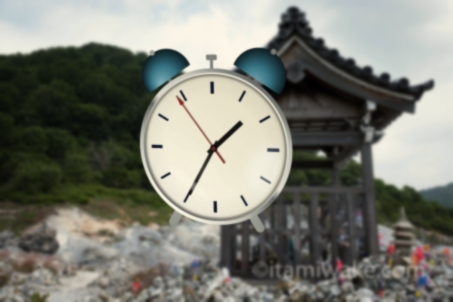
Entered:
1 h 34 min 54 s
